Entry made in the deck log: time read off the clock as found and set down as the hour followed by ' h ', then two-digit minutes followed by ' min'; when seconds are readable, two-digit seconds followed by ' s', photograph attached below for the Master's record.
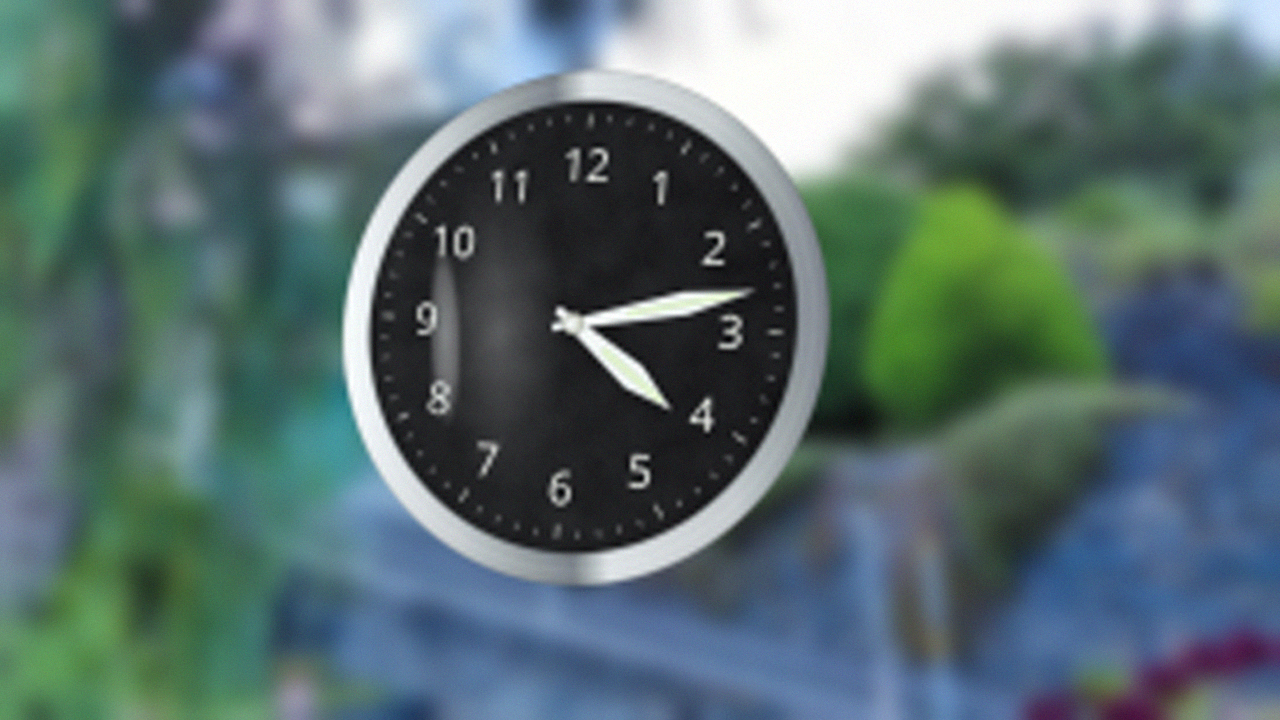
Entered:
4 h 13 min
